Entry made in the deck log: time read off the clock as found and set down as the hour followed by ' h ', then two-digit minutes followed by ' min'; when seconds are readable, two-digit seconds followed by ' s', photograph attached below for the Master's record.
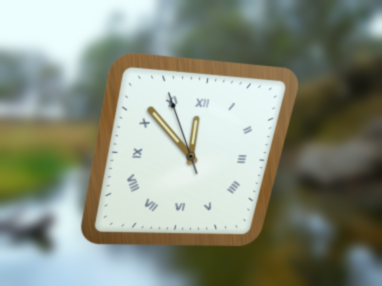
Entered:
11 h 51 min 55 s
